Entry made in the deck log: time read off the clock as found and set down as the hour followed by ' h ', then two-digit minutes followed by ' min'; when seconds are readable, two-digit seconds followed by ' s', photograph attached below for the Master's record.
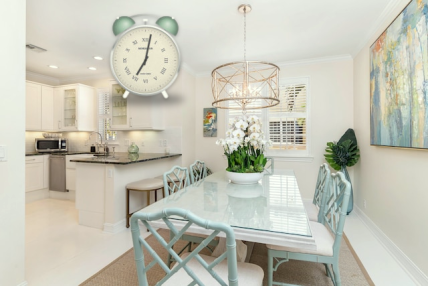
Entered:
7 h 02 min
